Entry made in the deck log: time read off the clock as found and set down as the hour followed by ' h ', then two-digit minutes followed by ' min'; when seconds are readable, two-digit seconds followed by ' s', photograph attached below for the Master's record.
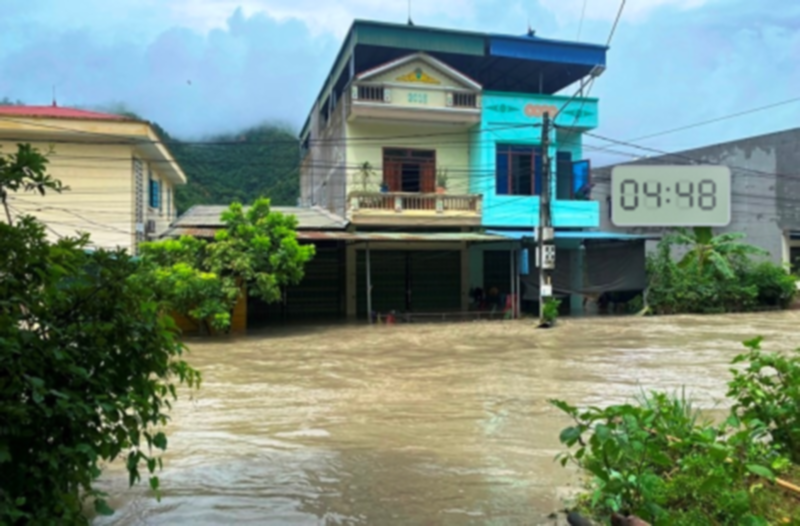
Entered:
4 h 48 min
